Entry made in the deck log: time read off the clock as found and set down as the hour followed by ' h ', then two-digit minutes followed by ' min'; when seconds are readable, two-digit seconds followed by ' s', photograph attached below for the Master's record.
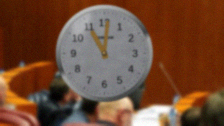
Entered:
11 h 01 min
